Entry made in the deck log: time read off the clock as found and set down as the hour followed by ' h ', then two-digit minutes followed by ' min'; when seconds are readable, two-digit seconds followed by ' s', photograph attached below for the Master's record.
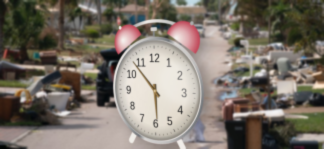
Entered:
5 h 53 min
